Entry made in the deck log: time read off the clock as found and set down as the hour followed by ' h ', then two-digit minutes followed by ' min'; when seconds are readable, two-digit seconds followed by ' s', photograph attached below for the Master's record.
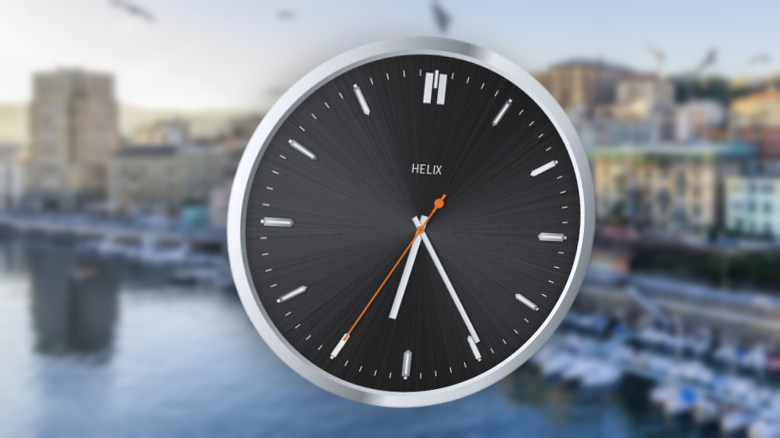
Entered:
6 h 24 min 35 s
